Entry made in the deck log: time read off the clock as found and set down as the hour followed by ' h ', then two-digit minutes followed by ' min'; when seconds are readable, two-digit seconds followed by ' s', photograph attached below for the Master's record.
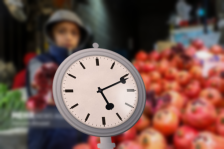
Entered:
5 h 11 min
